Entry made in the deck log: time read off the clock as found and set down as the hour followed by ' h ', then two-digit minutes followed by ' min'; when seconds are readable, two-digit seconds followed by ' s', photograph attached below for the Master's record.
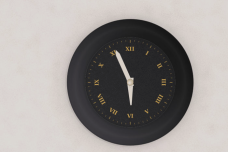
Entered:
5 h 56 min
